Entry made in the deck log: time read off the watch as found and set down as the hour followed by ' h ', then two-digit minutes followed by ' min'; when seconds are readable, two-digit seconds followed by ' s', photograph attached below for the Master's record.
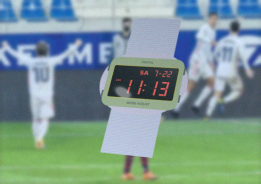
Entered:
11 h 13 min
